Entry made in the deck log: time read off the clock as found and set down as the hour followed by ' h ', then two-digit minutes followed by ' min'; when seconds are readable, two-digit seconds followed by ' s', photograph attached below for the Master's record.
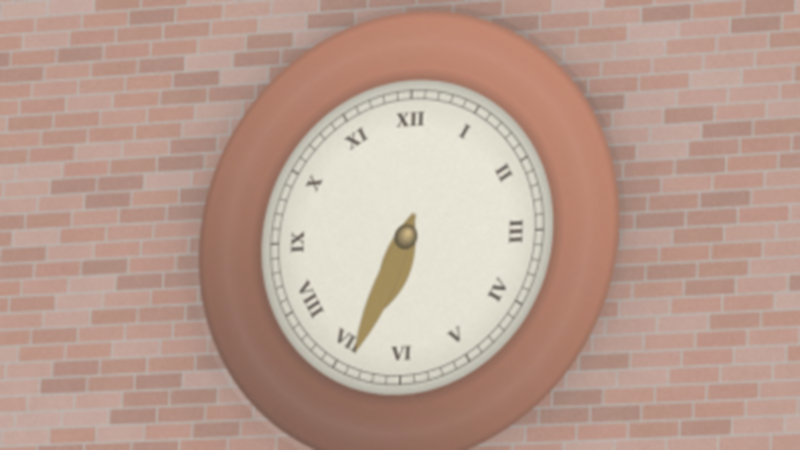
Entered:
6 h 34 min
